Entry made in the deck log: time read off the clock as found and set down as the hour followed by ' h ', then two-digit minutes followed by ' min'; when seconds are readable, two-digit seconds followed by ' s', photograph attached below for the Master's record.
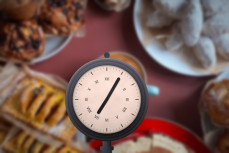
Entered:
7 h 05 min
